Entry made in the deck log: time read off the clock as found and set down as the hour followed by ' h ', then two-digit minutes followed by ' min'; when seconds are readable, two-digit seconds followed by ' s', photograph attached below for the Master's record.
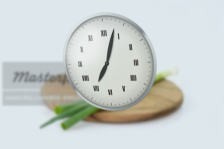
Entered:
7 h 03 min
